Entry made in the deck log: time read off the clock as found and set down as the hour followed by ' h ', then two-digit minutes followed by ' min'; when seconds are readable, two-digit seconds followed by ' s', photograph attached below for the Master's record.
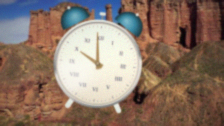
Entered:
9 h 59 min
